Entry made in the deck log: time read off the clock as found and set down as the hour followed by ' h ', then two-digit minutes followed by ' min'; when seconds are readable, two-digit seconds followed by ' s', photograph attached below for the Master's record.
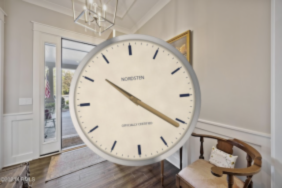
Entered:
10 h 21 min
